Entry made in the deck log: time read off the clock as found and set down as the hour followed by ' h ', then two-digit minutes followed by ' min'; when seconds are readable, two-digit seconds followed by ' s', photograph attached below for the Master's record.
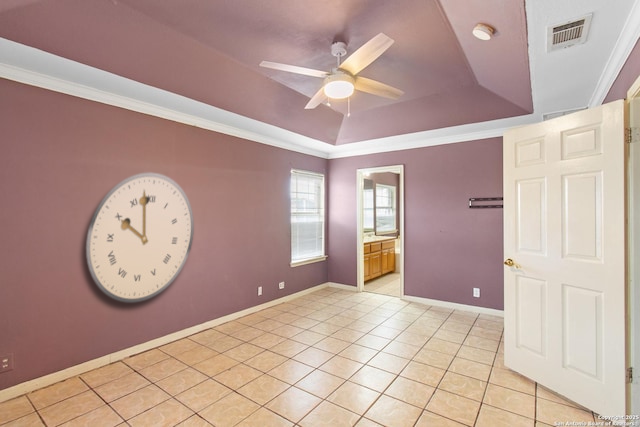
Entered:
9 h 58 min
